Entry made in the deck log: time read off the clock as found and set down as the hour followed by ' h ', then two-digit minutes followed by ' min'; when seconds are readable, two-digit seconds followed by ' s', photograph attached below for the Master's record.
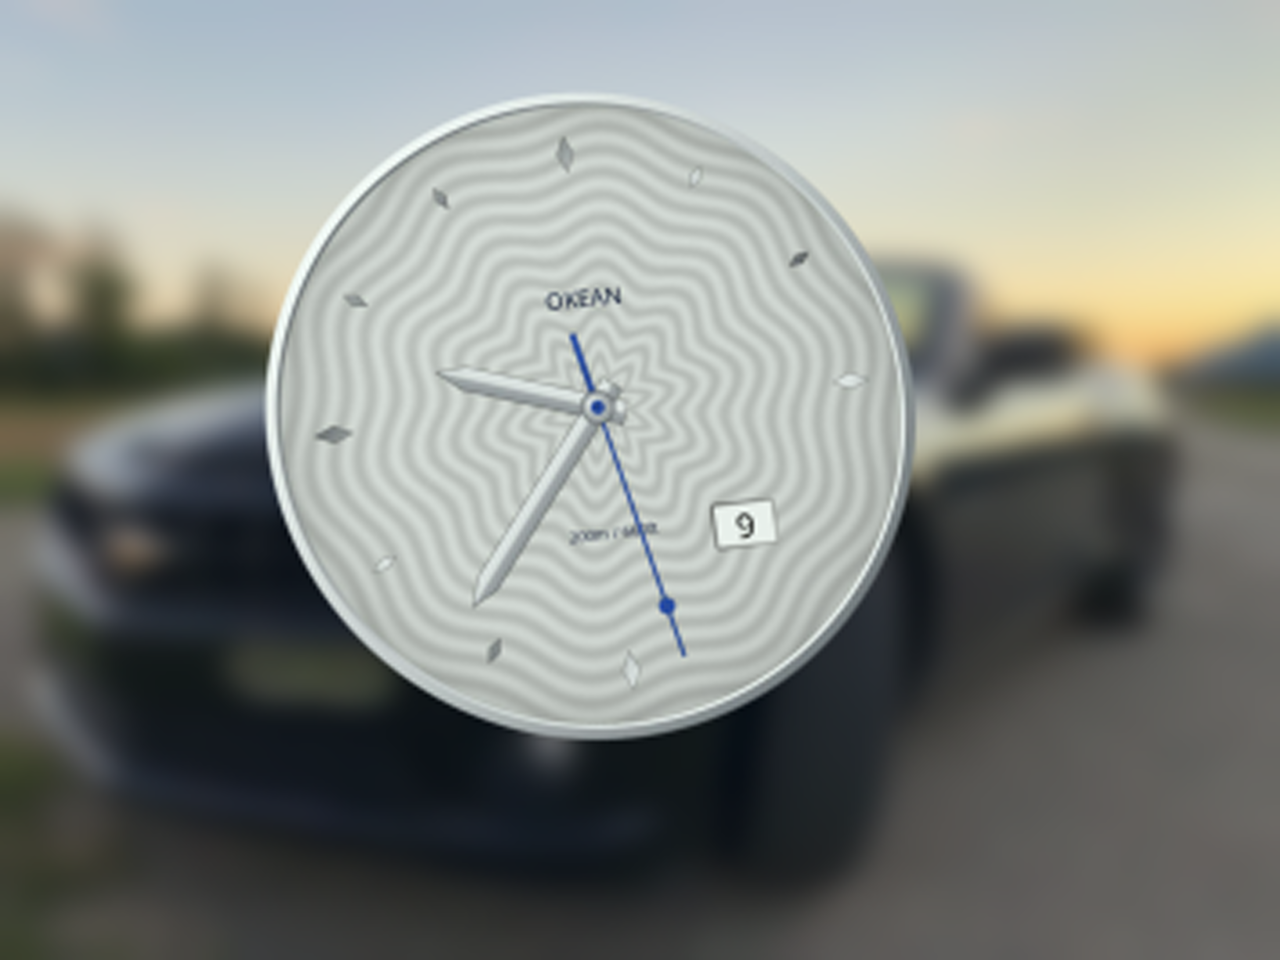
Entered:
9 h 36 min 28 s
